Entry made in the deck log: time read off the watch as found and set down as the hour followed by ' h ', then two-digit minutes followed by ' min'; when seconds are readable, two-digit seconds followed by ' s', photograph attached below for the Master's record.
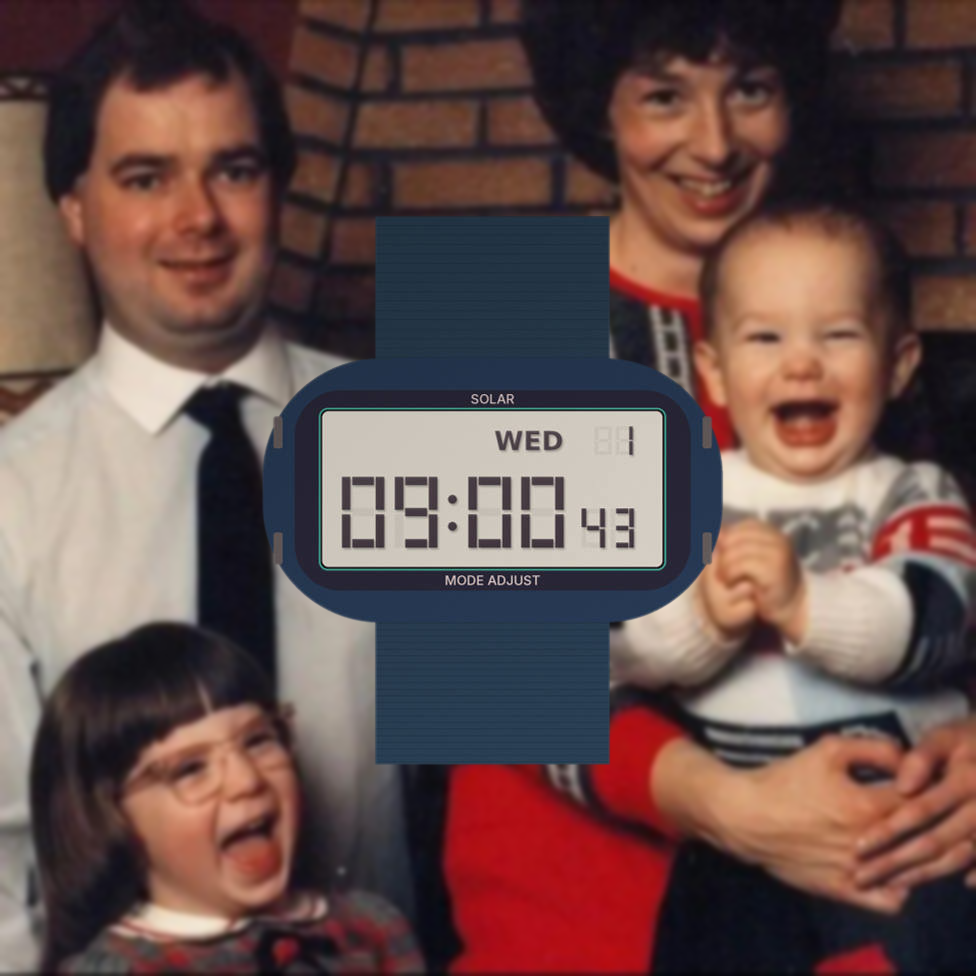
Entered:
9 h 00 min 43 s
